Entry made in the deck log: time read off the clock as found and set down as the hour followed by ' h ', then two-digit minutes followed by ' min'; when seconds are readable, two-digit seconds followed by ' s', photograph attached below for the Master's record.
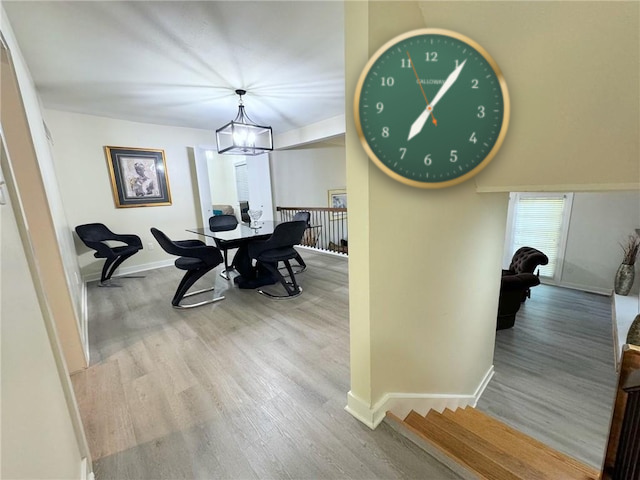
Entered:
7 h 05 min 56 s
